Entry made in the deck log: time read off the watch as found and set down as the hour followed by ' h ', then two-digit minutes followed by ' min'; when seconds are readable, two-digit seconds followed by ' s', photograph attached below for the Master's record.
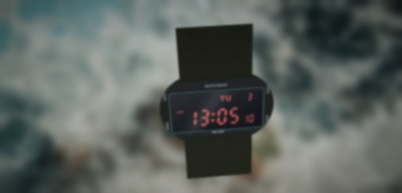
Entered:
13 h 05 min
